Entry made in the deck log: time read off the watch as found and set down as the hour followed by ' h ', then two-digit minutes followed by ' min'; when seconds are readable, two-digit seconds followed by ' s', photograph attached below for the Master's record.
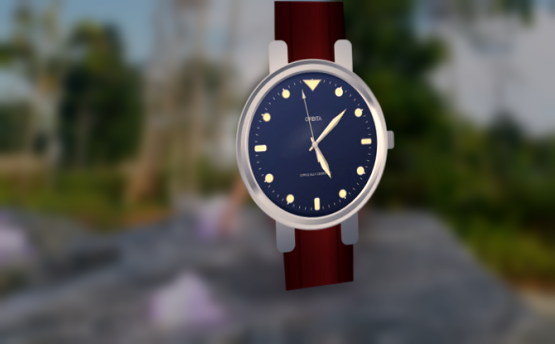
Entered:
5 h 07 min 58 s
